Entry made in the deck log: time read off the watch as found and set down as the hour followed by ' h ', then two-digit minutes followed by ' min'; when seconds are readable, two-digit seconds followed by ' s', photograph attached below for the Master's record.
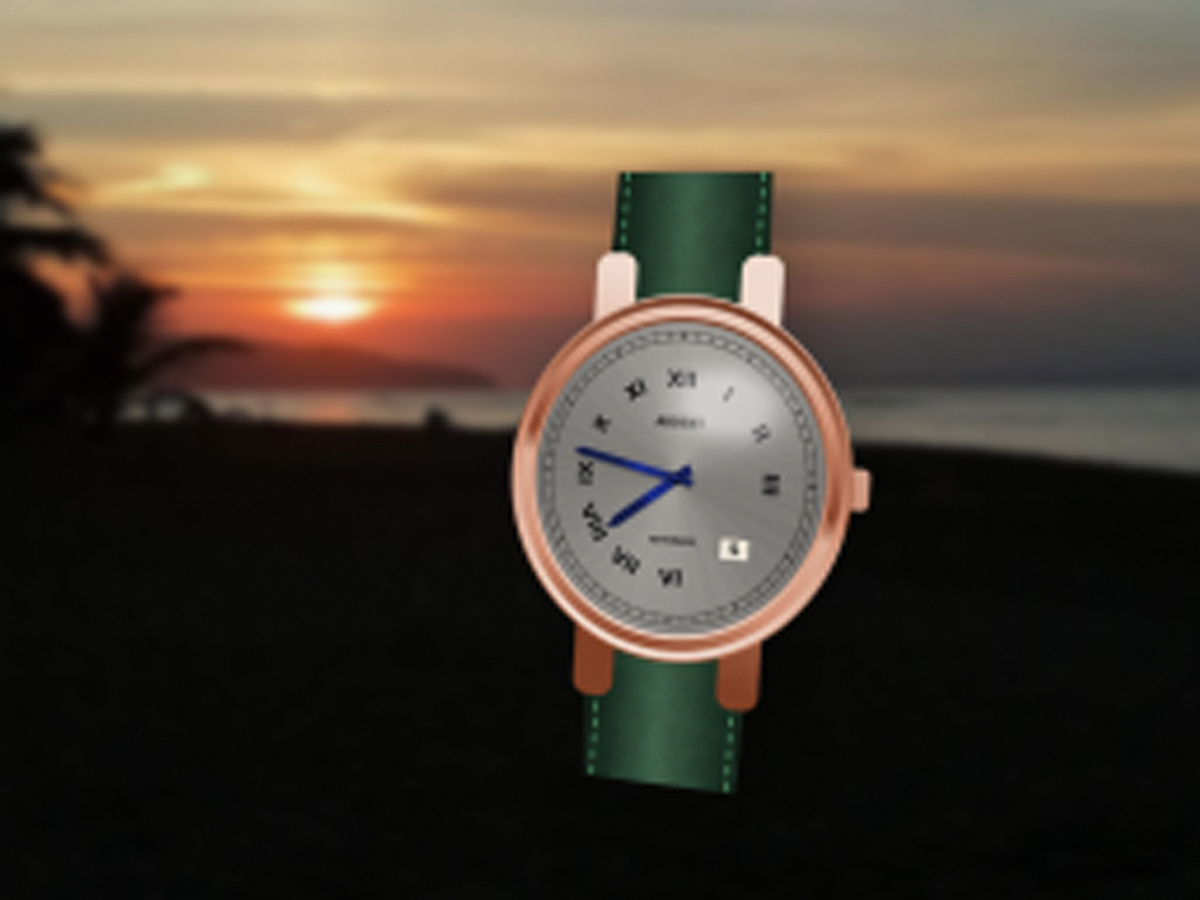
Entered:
7 h 47 min
